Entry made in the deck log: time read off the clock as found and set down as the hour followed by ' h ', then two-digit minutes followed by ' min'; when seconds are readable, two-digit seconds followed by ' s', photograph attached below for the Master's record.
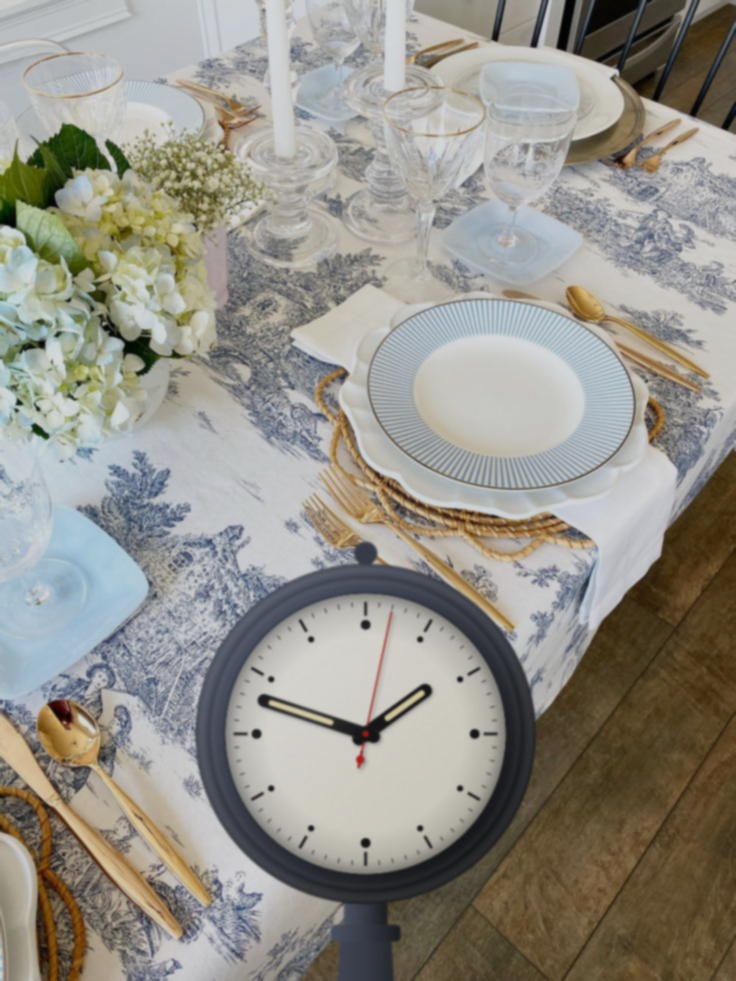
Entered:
1 h 48 min 02 s
